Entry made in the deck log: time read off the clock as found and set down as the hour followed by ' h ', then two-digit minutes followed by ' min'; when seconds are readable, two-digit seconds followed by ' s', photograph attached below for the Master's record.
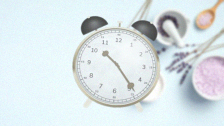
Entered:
10 h 24 min
